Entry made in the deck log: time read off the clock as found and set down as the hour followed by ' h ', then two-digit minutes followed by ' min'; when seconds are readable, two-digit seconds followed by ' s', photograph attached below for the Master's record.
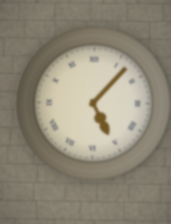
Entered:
5 h 07 min
